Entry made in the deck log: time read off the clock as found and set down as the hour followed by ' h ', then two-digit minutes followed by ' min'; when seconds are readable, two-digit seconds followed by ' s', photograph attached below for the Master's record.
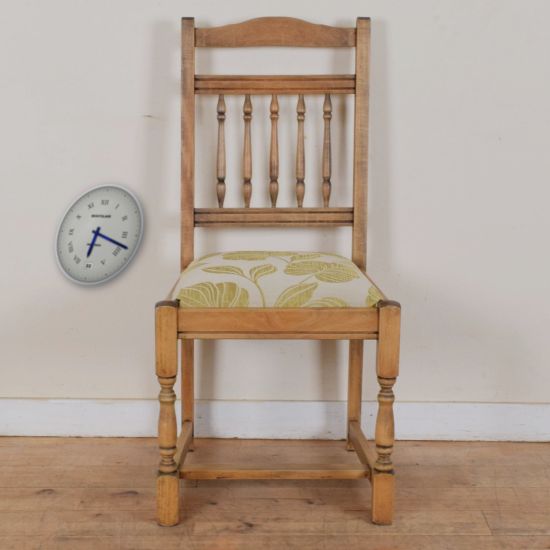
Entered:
6 h 18 min
